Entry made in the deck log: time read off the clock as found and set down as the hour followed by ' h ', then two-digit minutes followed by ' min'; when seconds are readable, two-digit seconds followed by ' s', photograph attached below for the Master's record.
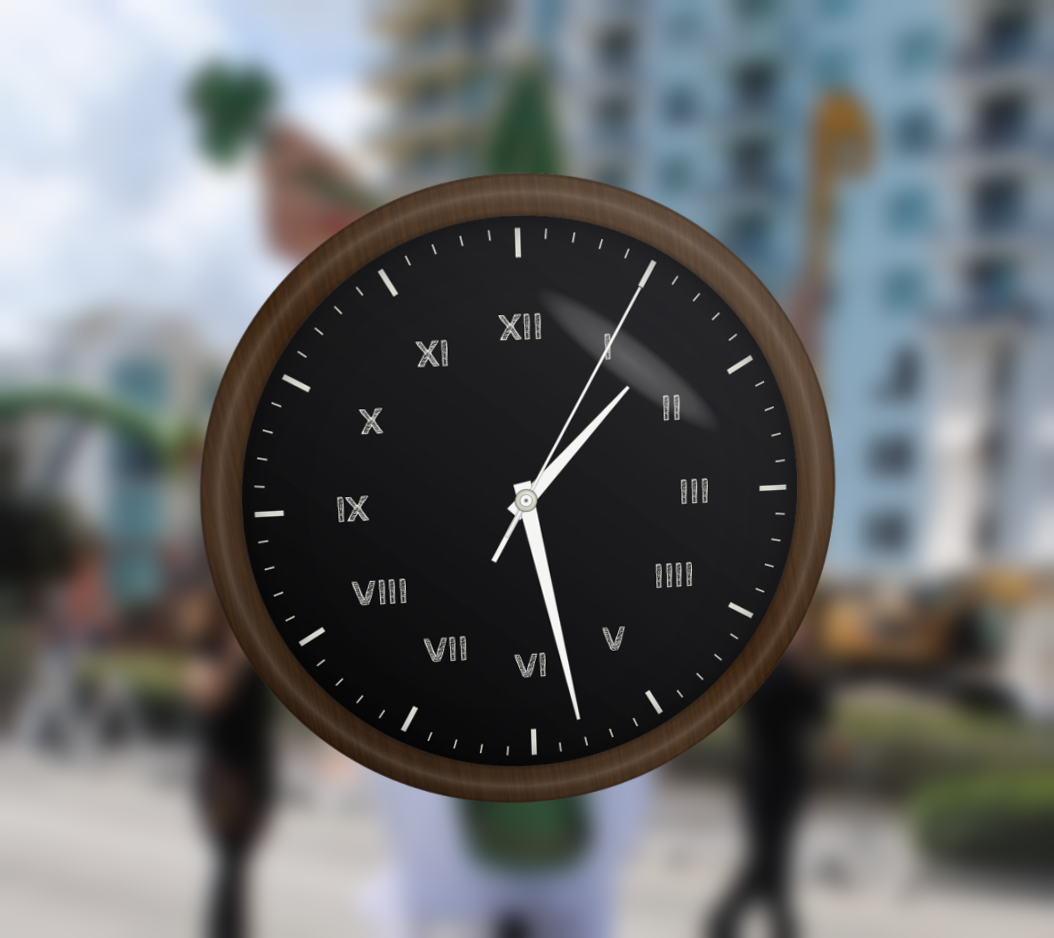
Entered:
1 h 28 min 05 s
